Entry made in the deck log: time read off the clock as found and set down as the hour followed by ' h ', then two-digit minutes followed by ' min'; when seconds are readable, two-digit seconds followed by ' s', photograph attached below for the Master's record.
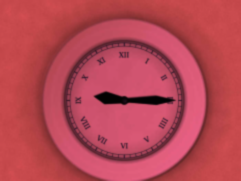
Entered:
9 h 15 min
